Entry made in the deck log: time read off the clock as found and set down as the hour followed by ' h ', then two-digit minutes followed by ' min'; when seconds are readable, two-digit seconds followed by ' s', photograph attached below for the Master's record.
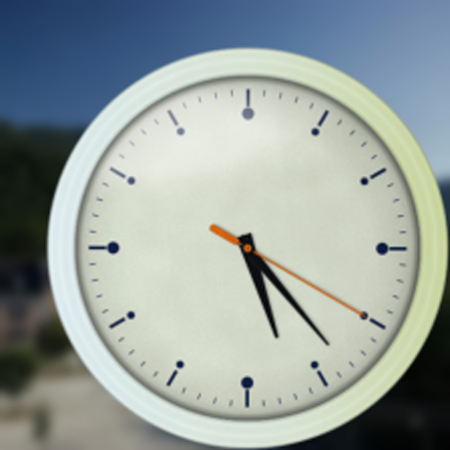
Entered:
5 h 23 min 20 s
